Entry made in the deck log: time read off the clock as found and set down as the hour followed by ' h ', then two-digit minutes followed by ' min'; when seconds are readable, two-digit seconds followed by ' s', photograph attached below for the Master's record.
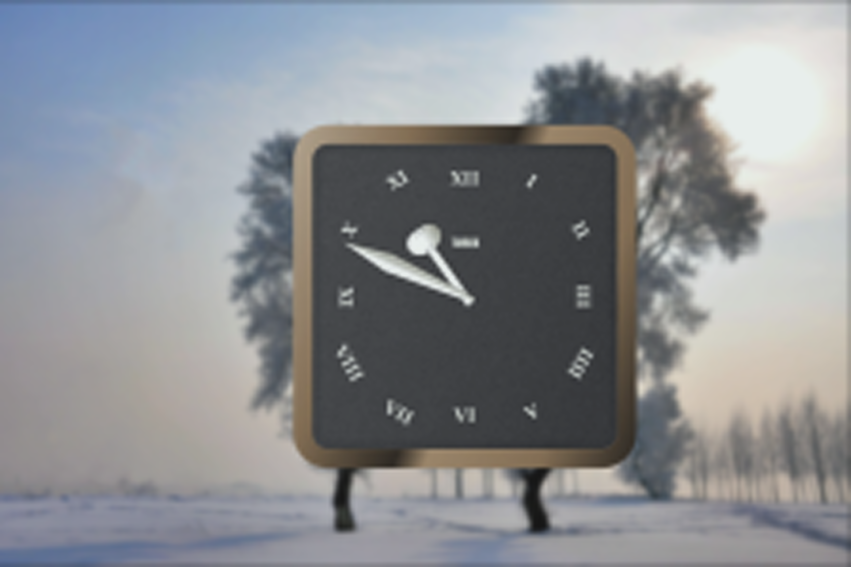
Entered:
10 h 49 min
